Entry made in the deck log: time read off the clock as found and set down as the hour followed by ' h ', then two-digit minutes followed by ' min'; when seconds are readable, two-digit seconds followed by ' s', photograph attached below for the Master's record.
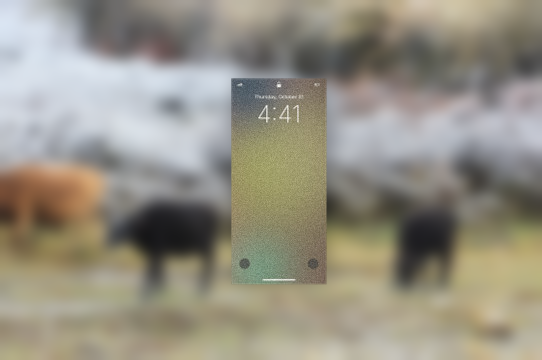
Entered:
4 h 41 min
